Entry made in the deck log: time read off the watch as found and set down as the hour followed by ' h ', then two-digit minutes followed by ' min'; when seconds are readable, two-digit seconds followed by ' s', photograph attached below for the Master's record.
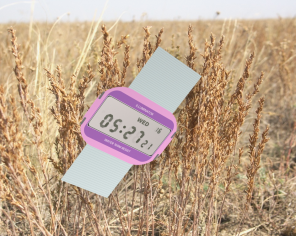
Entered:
5 h 27 min 21 s
